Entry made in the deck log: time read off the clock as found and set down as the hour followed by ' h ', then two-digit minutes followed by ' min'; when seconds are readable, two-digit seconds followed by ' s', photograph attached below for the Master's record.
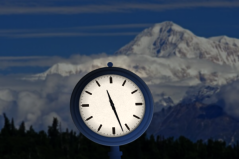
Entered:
11 h 27 min
